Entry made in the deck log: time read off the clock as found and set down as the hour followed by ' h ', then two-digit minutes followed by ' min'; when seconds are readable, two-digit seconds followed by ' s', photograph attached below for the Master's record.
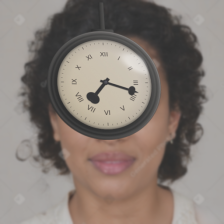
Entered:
7 h 18 min
